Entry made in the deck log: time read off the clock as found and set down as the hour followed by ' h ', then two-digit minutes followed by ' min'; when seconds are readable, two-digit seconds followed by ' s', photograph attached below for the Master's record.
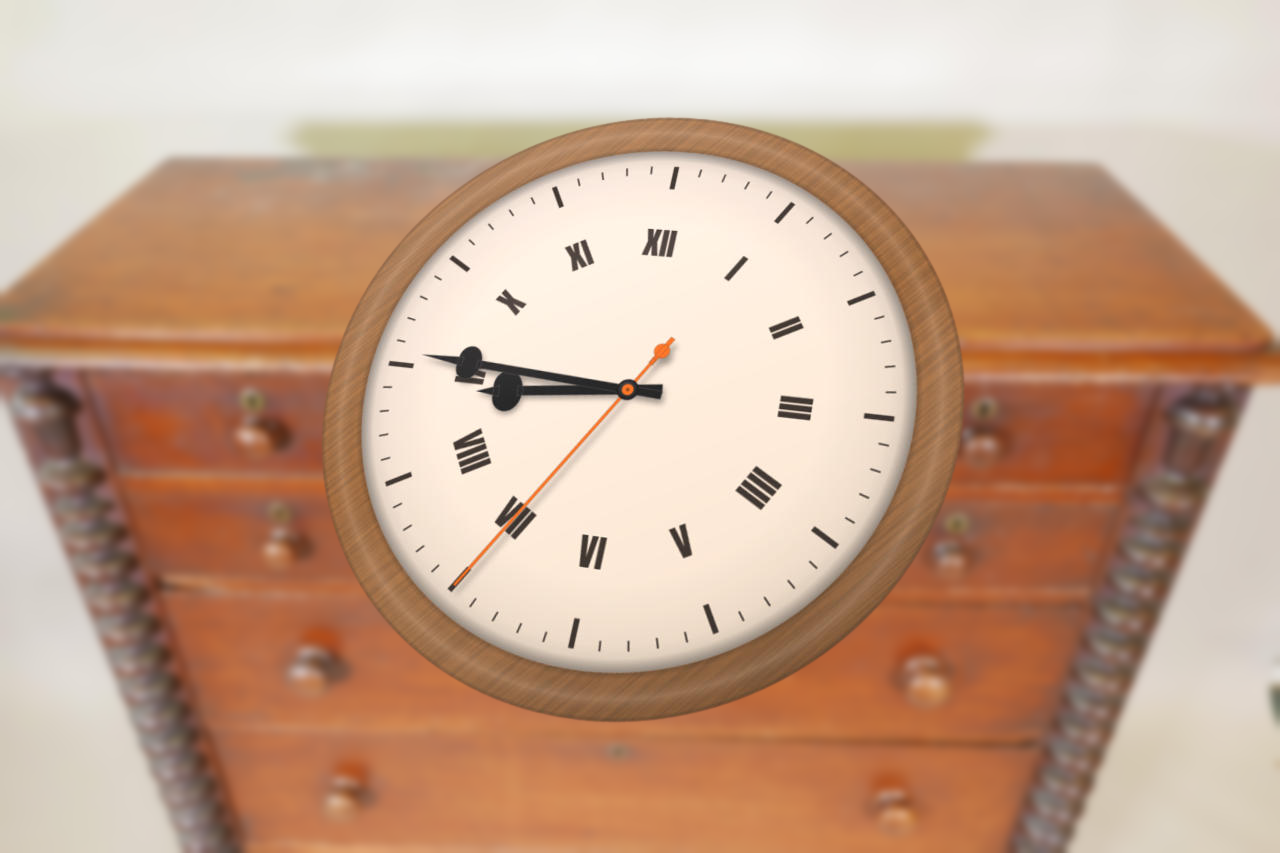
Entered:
8 h 45 min 35 s
